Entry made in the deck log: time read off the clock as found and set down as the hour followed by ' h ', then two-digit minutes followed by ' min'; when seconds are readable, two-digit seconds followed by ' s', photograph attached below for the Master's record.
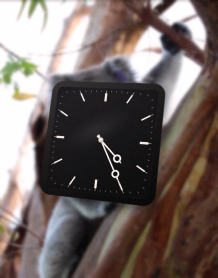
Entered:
4 h 25 min
